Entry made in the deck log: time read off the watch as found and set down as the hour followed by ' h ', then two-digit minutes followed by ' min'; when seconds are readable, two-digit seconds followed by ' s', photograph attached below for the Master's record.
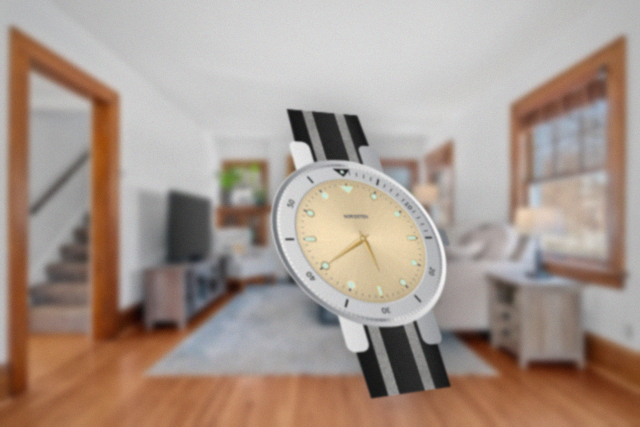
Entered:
5 h 40 min
